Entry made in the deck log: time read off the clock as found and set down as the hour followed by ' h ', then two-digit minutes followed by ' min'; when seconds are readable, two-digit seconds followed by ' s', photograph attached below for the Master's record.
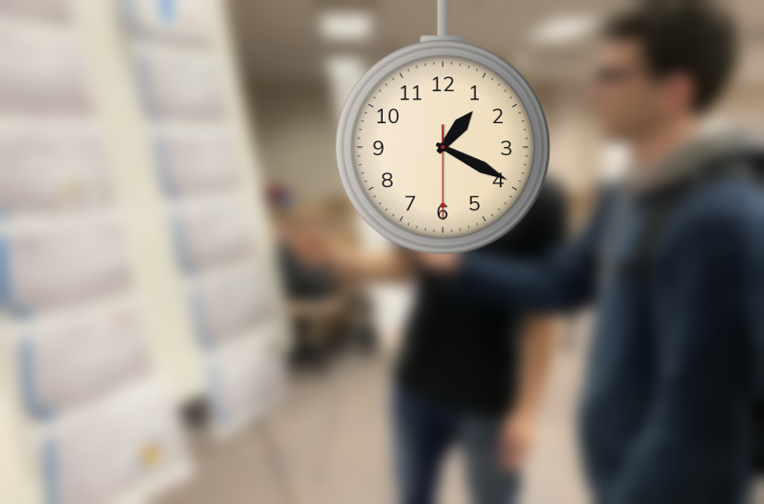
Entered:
1 h 19 min 30 s
